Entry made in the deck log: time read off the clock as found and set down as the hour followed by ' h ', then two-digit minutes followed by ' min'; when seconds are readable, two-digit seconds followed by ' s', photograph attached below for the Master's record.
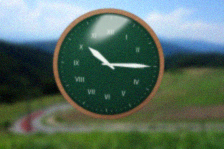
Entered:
10 h 15 min
